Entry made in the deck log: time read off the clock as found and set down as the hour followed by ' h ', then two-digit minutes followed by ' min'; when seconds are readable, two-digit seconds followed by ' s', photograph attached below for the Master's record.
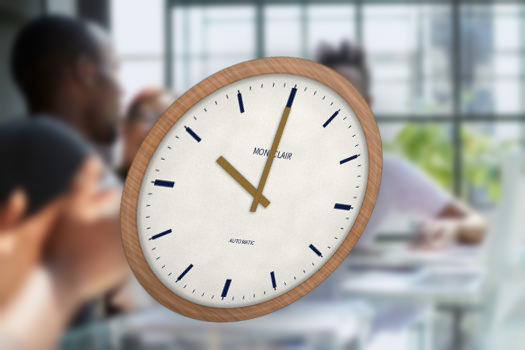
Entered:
10 h 00 min
